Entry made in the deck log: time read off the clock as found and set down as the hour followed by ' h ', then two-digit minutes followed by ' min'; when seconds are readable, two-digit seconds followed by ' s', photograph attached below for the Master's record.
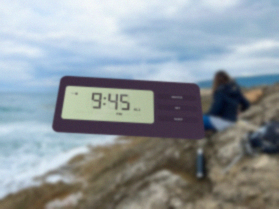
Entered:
9 h 45 min
